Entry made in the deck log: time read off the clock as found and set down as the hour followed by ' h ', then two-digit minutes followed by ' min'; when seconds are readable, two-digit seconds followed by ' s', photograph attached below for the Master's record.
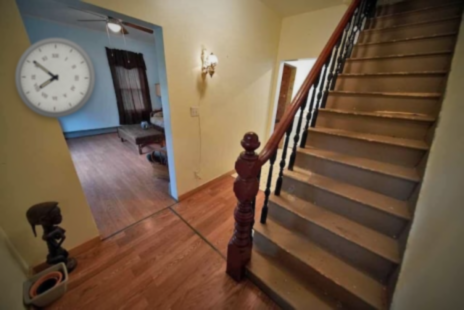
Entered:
7 h 51 min
